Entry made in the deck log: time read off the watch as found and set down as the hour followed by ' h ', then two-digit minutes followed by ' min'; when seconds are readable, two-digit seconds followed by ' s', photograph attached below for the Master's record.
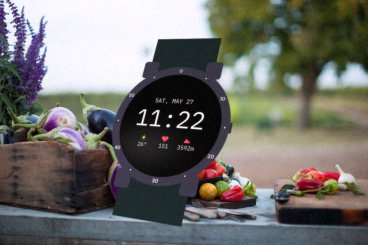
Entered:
11 h 22 min
